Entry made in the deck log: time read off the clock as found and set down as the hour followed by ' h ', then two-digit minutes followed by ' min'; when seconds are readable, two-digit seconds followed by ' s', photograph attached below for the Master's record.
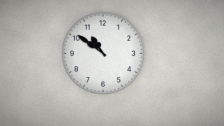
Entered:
10 h 51 min
